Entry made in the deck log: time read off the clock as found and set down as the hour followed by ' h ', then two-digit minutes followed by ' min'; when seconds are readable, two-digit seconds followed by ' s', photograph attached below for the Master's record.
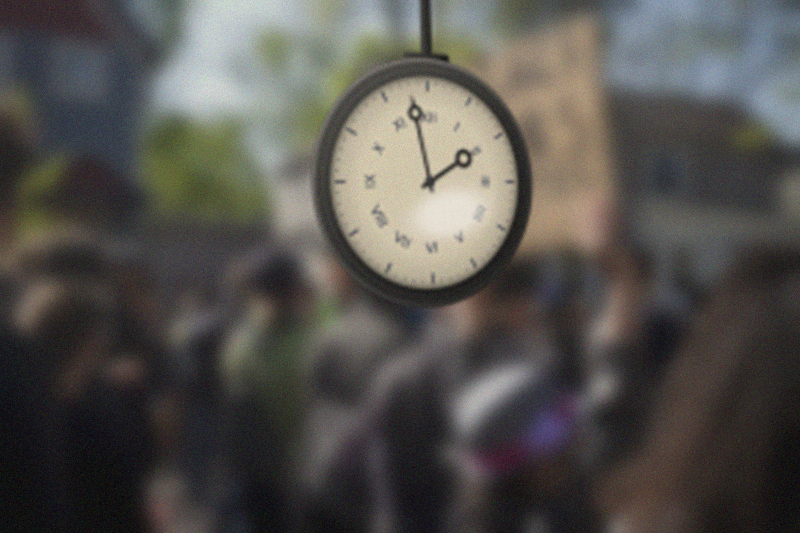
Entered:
1 h 58 min
